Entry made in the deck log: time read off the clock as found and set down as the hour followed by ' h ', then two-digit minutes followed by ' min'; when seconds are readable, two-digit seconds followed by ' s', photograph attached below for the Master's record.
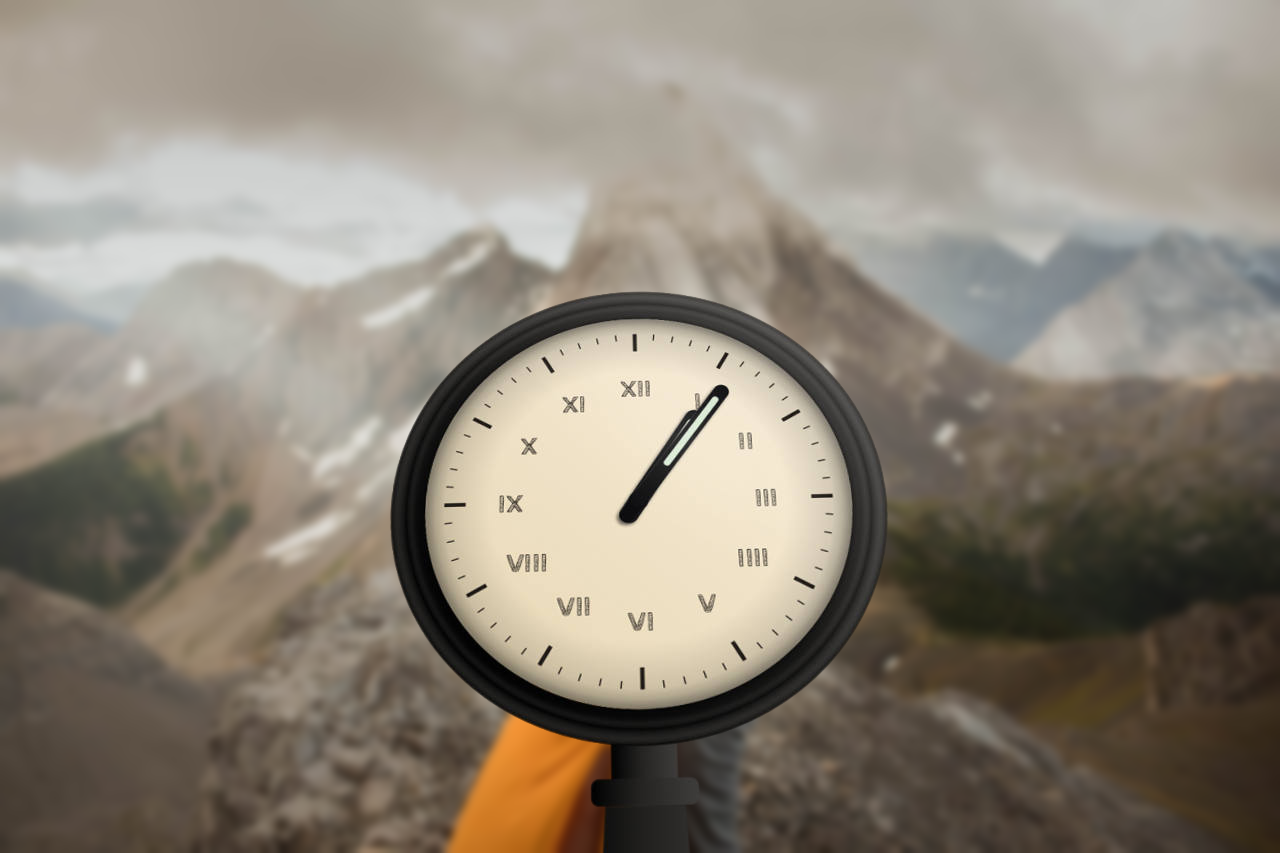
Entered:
1 h 06 min
